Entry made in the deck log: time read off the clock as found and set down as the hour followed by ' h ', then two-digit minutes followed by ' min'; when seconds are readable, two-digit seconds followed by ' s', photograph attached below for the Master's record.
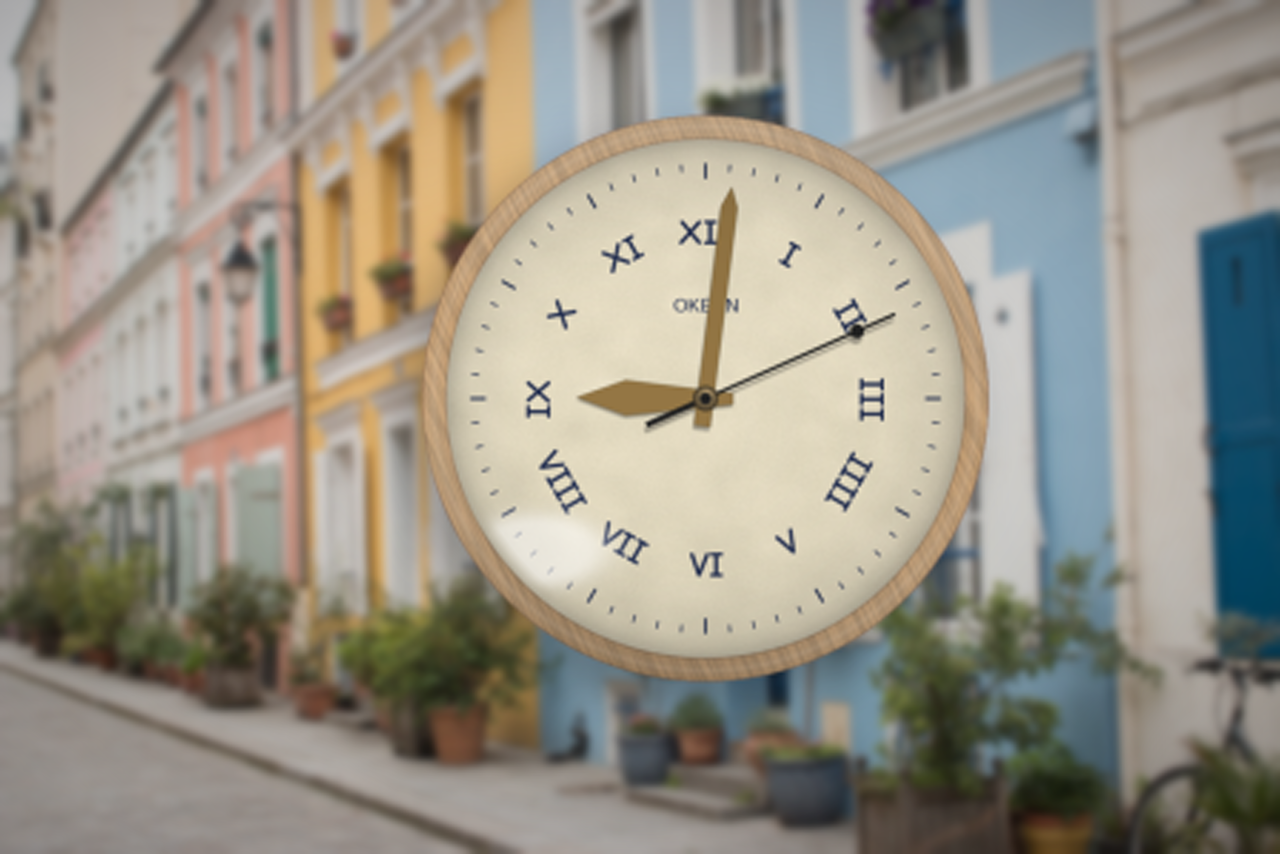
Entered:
9 h 01 min 11 s
